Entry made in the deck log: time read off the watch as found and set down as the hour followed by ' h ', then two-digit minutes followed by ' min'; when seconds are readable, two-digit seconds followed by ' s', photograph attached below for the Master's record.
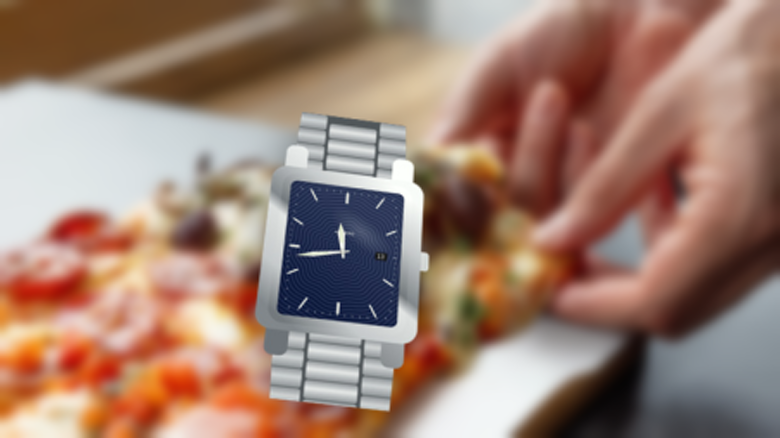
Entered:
11 h 43 min
